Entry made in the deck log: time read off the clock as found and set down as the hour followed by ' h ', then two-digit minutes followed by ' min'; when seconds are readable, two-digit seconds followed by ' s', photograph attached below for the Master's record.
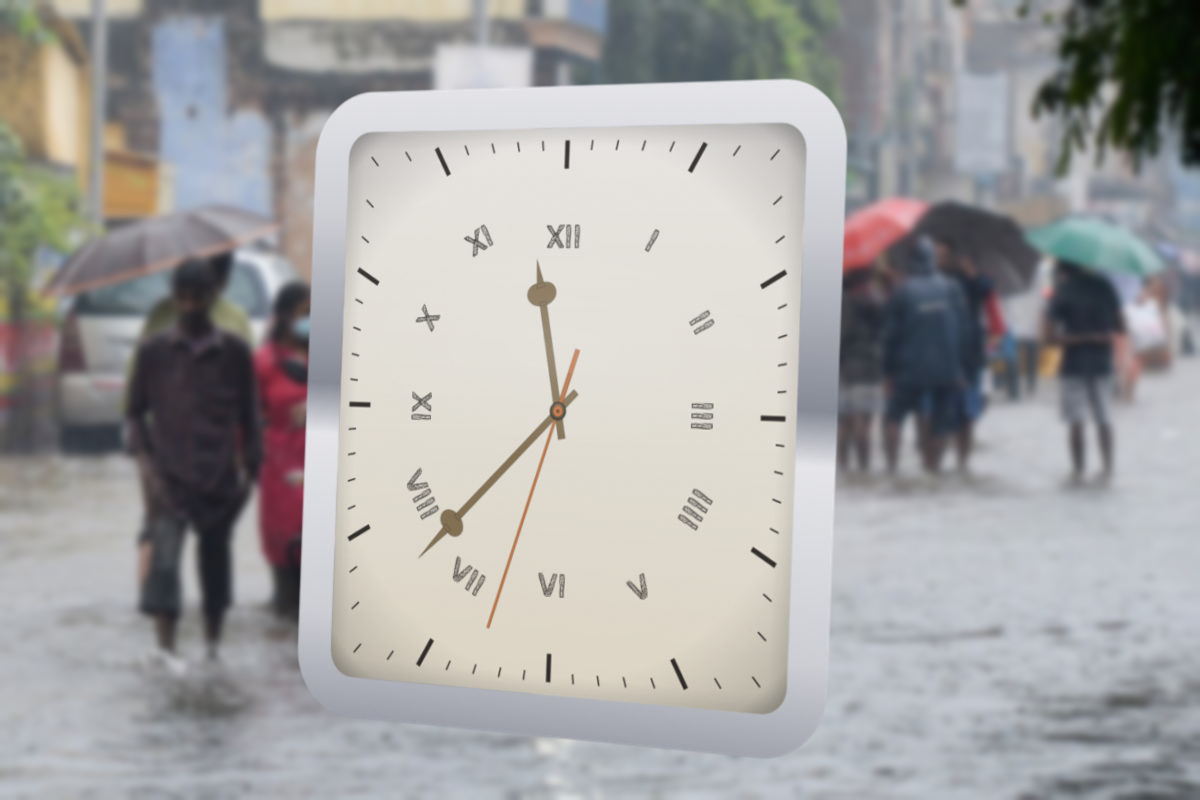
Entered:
11 h 37 min 33 s
